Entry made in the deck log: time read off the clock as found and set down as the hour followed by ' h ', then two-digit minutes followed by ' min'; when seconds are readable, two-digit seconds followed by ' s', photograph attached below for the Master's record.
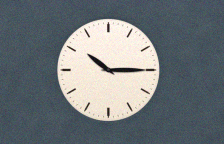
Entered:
10 h 15 min
